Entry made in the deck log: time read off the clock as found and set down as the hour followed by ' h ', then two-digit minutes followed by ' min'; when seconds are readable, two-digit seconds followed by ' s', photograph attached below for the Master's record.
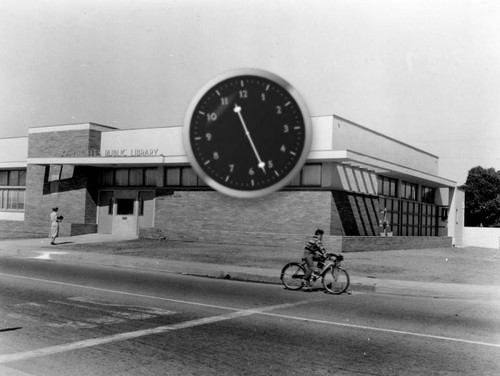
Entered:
11 h 27 min
